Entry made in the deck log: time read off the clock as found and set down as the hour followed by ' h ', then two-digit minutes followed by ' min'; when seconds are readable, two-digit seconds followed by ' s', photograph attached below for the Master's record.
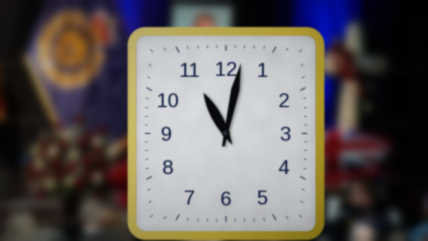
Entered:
11 h 02 min
